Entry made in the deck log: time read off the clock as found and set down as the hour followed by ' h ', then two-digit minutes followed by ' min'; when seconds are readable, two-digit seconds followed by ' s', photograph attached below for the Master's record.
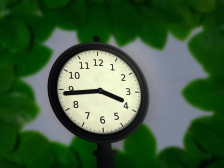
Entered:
3 h 44 min
